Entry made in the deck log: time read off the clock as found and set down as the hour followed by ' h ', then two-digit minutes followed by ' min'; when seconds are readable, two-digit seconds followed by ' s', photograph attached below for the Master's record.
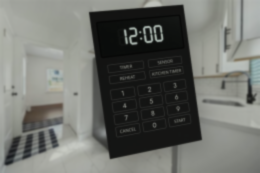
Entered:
12 h 00 min
